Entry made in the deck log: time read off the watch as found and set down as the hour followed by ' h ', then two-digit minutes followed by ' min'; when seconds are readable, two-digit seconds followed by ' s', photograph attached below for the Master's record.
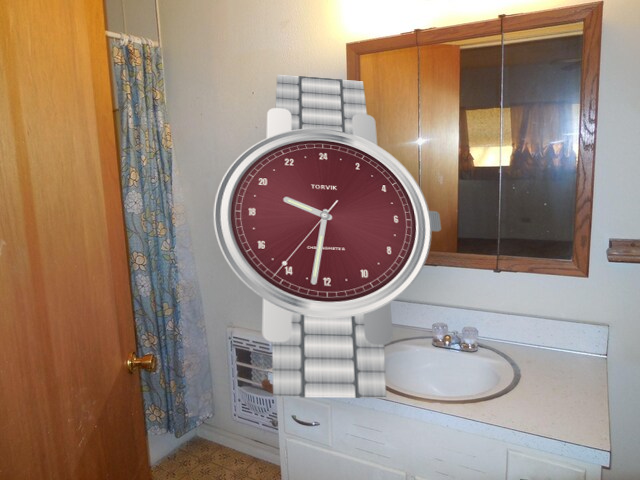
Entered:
19 h 31 min 36 s
